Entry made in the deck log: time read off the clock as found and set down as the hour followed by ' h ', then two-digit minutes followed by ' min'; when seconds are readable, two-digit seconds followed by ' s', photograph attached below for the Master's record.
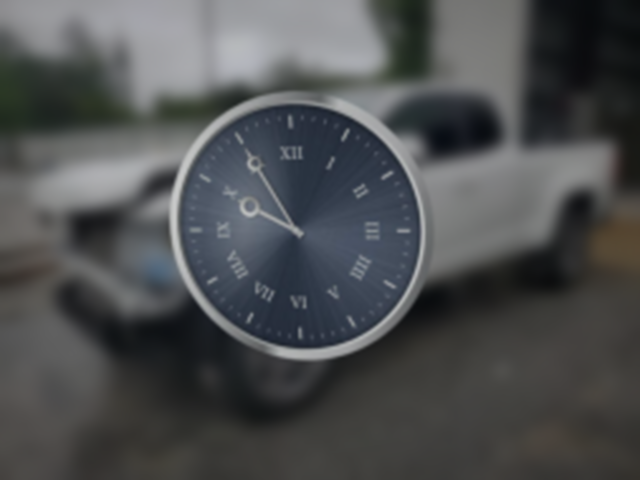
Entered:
9 h 55 min
